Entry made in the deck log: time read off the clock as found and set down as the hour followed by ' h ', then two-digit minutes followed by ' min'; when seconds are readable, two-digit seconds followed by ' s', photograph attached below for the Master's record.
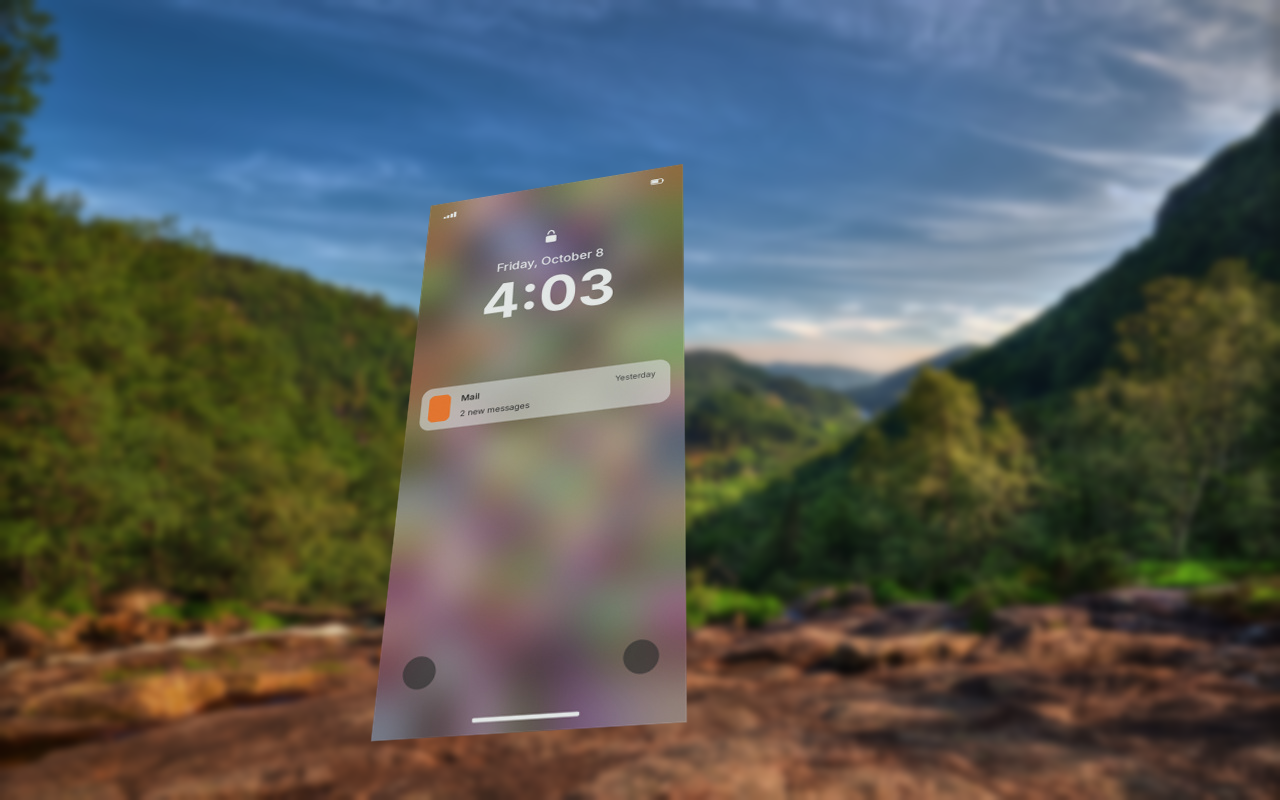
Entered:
4 h 03 min
